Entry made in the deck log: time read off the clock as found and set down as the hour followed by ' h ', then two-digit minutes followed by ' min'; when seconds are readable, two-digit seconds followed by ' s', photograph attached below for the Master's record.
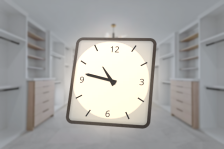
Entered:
10 h 47 min
